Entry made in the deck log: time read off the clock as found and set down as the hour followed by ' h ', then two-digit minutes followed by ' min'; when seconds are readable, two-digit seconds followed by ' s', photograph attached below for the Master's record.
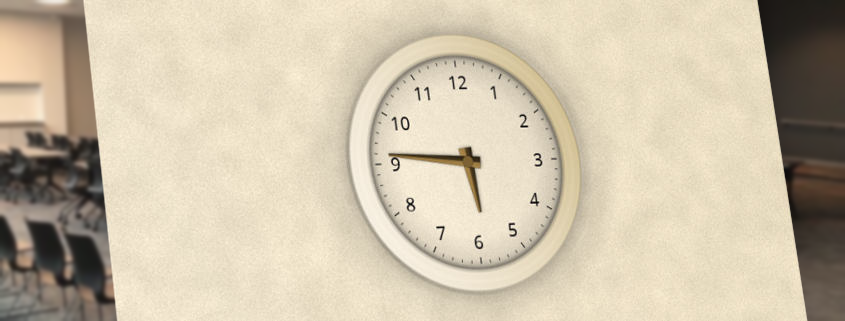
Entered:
5 h 46 min
